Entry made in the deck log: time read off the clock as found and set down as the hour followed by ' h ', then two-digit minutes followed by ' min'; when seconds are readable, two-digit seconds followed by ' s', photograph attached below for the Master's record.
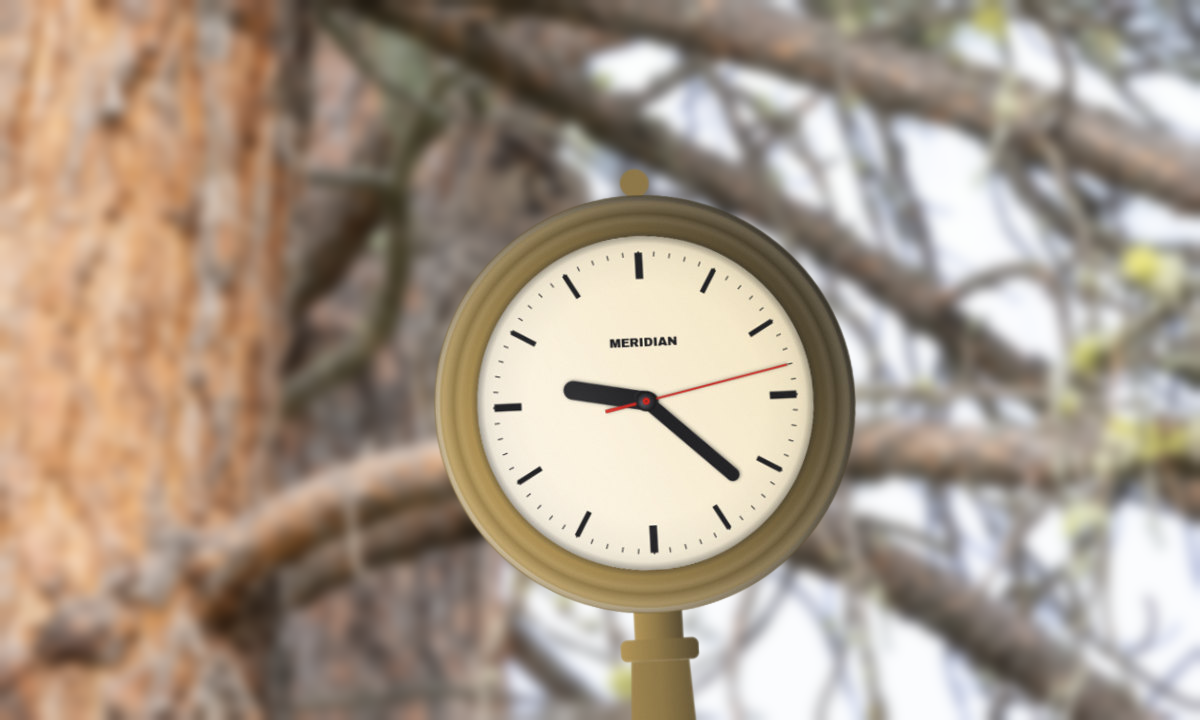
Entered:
9 h 22 min 13 s
